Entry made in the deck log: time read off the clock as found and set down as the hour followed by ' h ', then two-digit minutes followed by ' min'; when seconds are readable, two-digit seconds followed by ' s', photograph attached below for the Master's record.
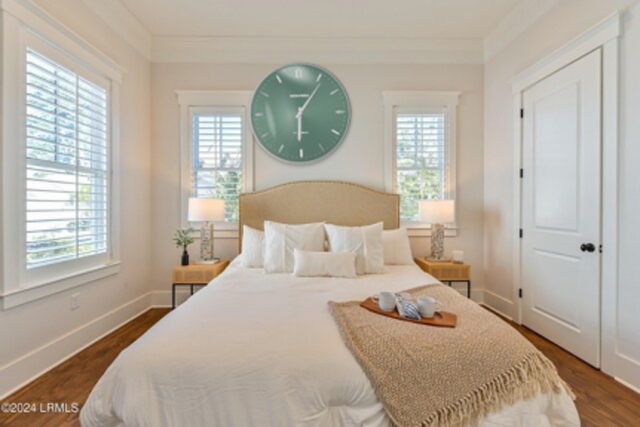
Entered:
6 h 06 min
